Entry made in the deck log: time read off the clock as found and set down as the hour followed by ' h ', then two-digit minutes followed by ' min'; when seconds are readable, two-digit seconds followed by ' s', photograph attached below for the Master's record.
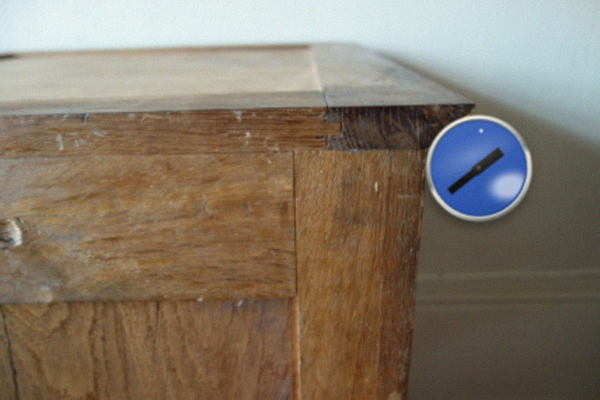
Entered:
1 h 38 min
